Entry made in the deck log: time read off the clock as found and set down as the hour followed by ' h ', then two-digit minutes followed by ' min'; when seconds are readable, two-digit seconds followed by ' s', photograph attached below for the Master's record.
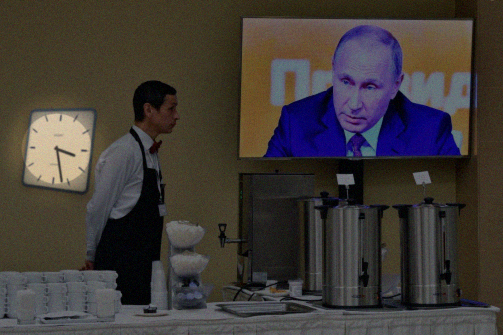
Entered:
3 h 27 min
